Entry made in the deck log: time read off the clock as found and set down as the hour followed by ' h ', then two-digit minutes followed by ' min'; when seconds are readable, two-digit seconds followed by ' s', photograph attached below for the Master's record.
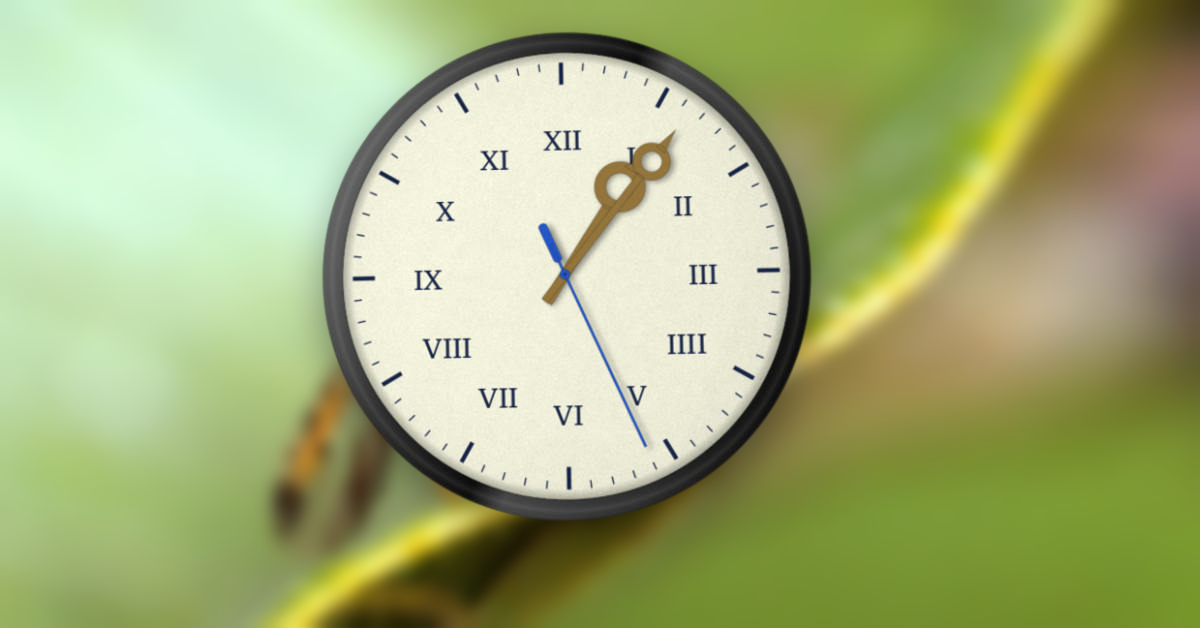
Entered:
1 h 06 min 26 s
